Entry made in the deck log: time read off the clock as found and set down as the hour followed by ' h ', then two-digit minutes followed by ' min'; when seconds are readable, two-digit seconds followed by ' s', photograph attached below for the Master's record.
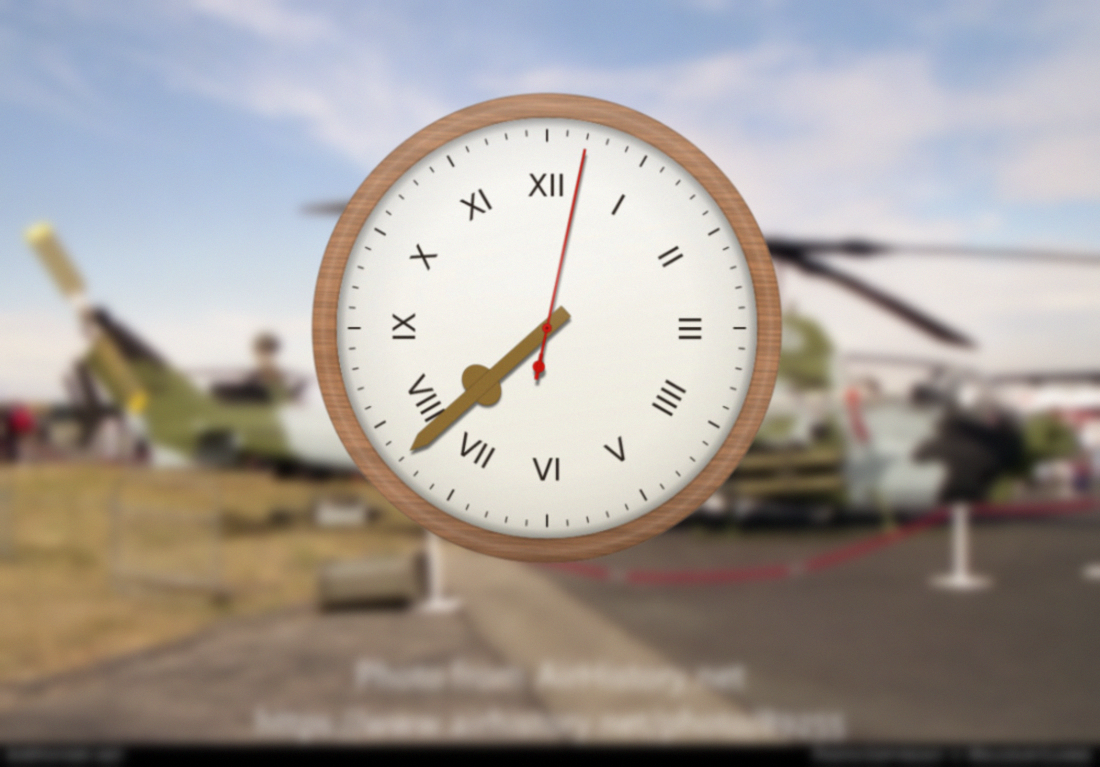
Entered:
7 h 38 min 02 s
